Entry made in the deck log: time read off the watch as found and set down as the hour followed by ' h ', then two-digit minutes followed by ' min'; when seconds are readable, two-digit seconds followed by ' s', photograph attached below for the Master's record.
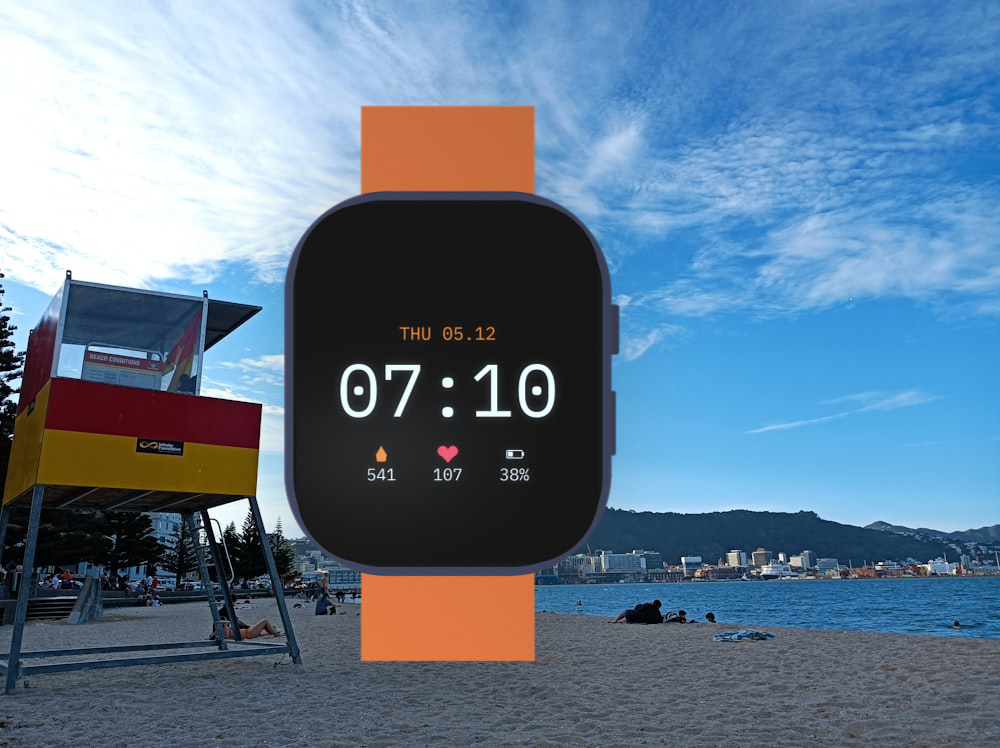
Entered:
7 h 10 min
